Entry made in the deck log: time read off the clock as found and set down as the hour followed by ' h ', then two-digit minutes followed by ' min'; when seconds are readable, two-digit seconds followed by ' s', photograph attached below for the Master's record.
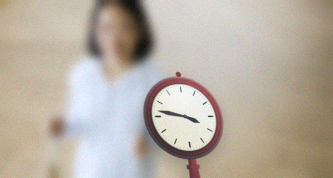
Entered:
3 h 47 min
